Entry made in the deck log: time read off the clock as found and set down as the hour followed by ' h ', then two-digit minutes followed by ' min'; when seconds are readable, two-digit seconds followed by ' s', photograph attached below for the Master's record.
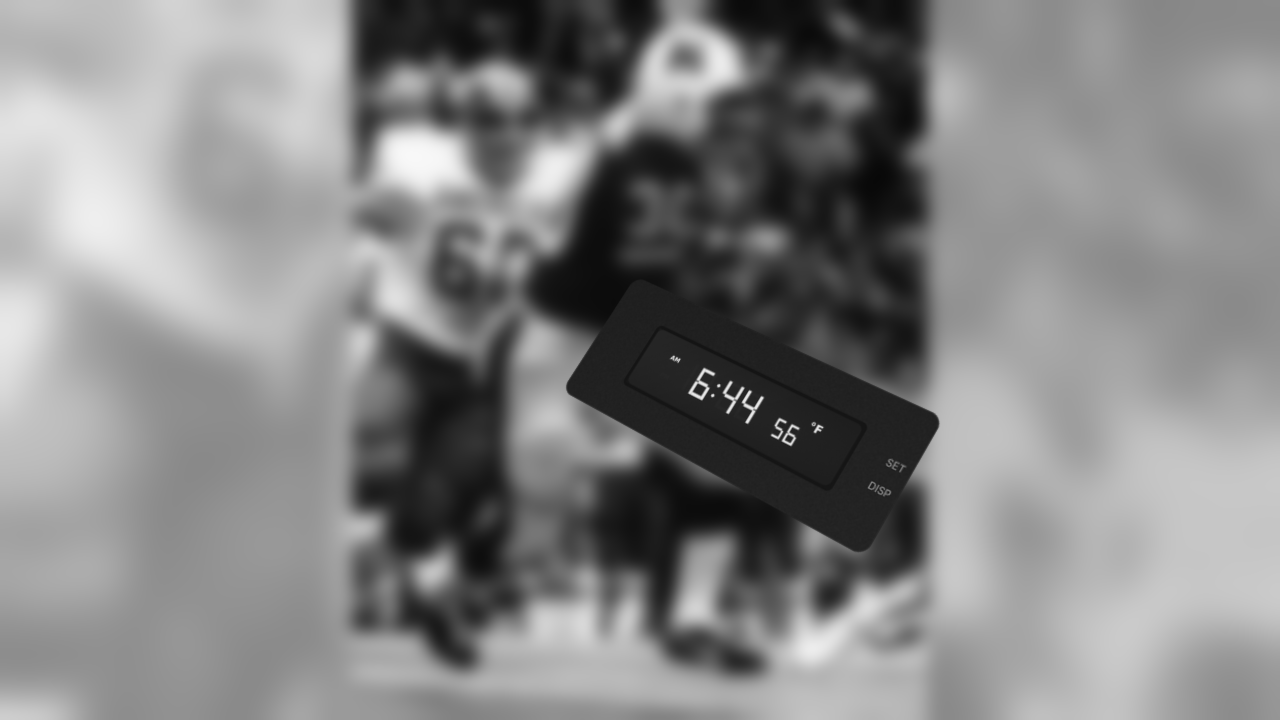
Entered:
6 h 44 min
